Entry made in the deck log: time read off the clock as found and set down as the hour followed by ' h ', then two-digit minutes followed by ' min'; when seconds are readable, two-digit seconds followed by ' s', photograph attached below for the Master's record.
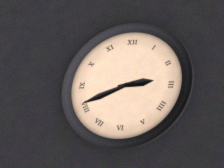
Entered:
2 h 41 min
